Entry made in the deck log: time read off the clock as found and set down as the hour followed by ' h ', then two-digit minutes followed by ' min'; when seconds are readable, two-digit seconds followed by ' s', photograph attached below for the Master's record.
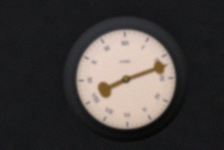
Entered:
8 h 12 min
